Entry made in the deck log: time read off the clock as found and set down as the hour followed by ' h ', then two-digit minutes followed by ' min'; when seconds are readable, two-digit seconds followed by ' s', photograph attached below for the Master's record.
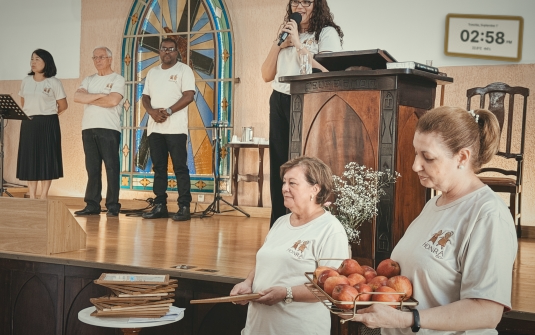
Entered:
2 h 58 min
